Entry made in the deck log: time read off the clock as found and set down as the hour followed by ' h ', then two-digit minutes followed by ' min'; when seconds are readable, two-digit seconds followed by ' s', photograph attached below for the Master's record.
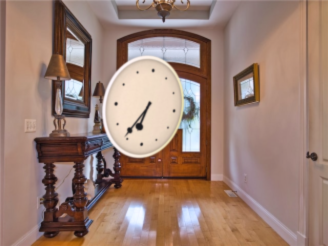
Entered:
6 h 36 min
